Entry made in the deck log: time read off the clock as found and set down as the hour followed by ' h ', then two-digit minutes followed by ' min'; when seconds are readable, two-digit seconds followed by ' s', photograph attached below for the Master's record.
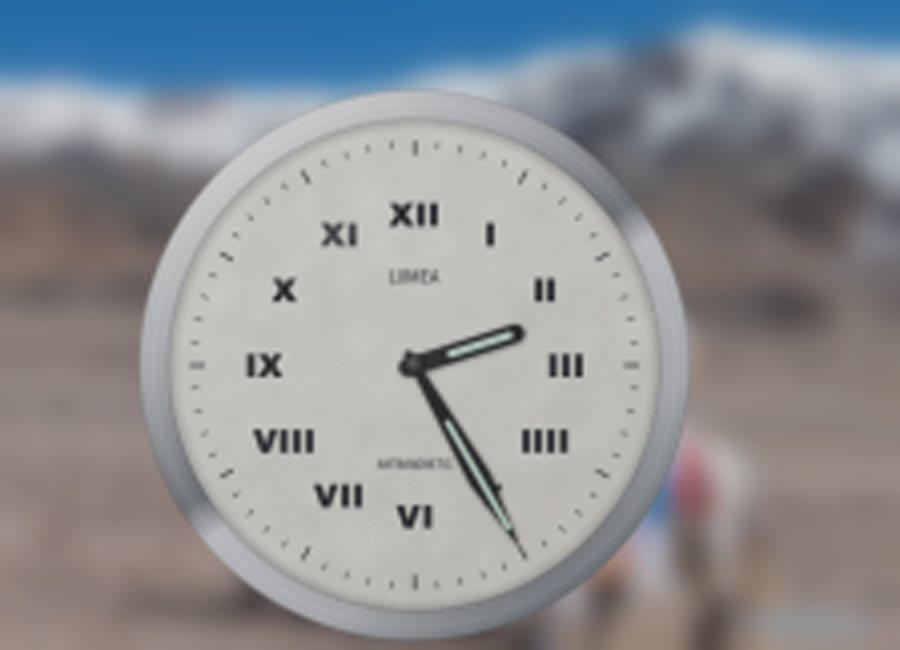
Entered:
2 h 25 min
